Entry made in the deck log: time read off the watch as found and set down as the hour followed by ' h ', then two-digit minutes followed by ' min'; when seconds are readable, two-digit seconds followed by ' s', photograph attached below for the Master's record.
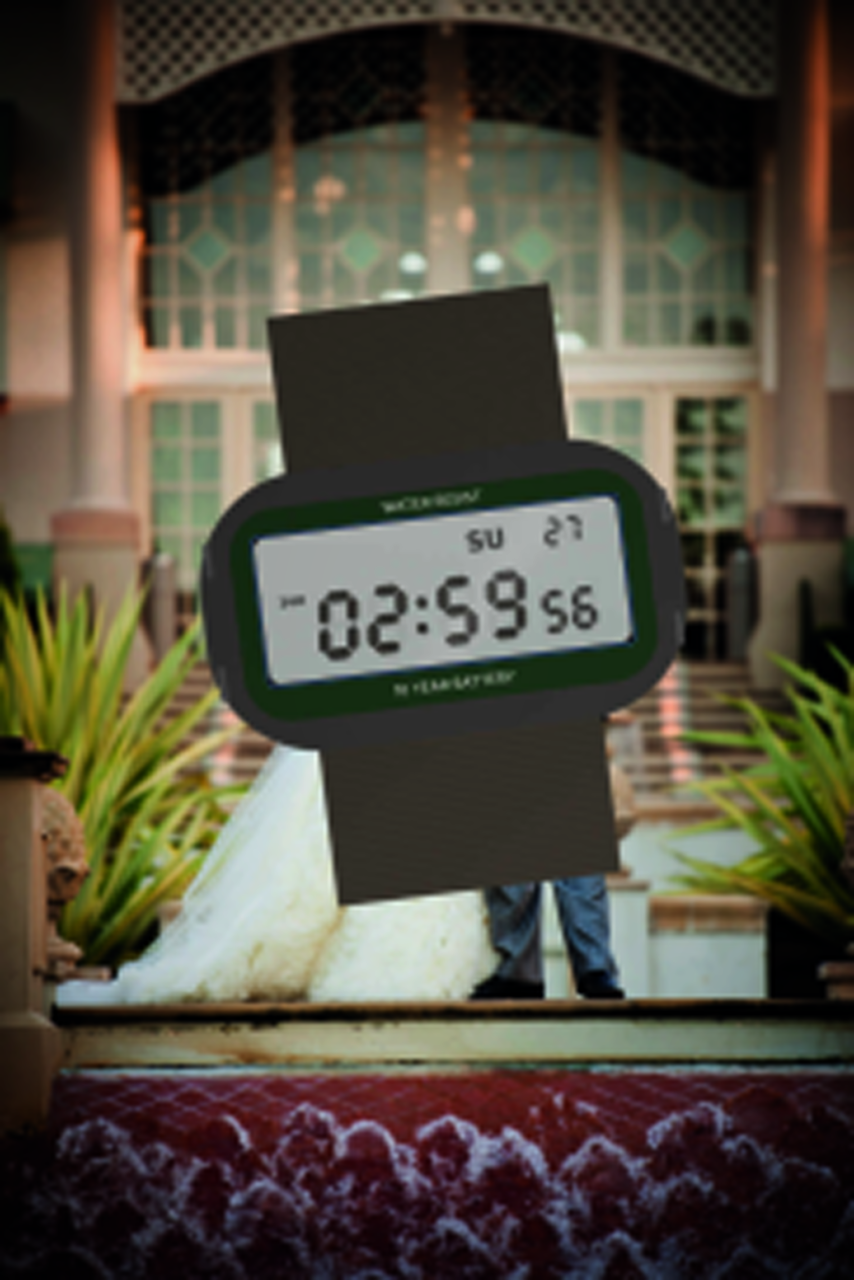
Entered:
2 h 59 min 56 s
